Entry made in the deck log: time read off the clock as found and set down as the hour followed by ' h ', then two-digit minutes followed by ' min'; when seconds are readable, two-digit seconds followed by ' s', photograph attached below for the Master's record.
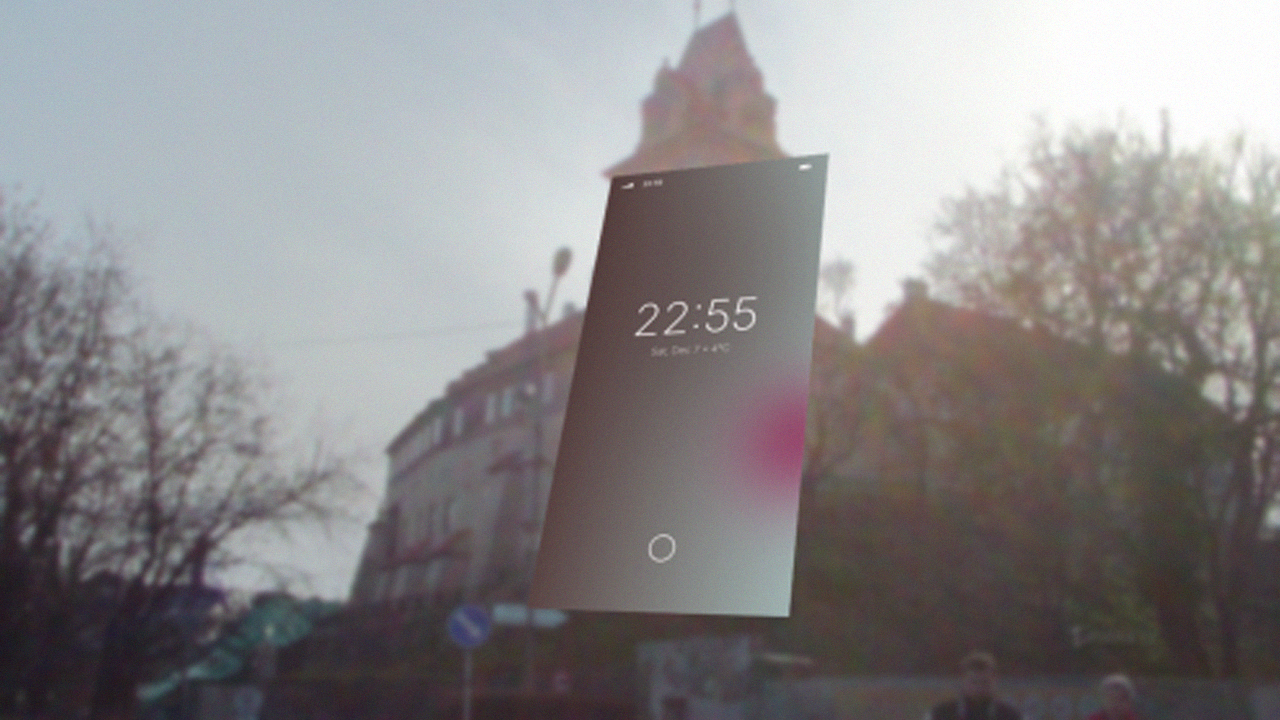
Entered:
22 h 55 min
